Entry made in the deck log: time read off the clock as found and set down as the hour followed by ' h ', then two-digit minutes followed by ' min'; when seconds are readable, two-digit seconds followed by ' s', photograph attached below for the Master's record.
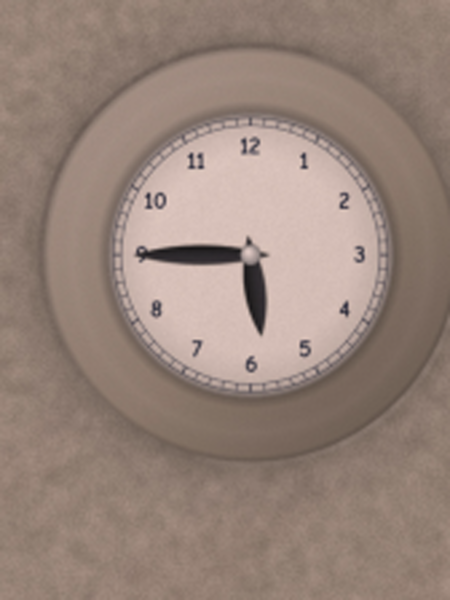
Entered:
5 h 45 min
